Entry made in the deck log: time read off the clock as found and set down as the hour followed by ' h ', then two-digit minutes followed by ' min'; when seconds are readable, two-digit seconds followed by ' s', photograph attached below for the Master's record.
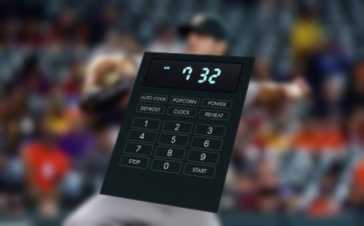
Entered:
7 h 32 min
